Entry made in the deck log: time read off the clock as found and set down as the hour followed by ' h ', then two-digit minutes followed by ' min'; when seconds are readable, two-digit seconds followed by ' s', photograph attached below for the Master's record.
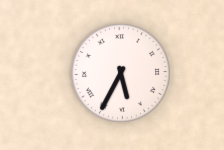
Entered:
5 h 35 min
